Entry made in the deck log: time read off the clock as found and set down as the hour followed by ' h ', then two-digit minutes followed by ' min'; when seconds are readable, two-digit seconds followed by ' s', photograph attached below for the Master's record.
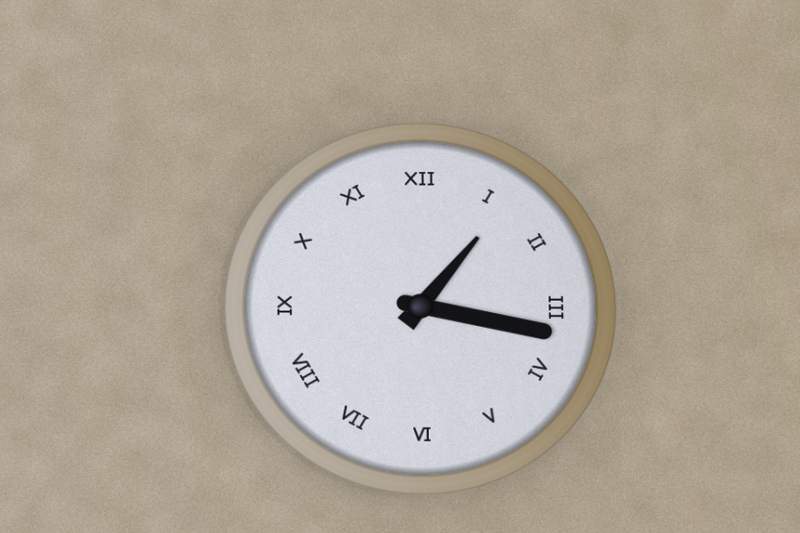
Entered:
1 h 17 min
